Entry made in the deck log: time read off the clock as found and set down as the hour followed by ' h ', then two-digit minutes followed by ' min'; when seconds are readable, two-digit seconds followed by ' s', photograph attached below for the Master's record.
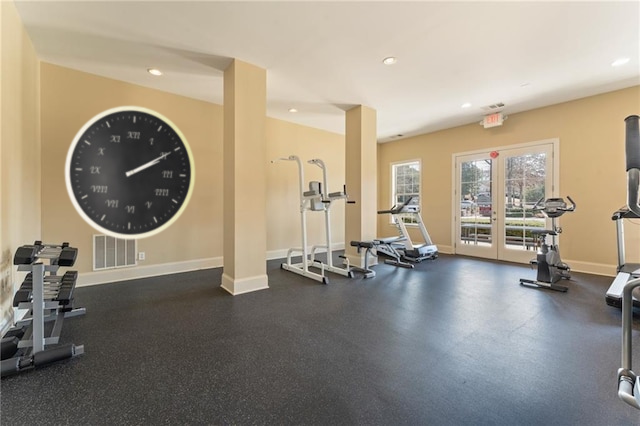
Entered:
2 h 10 min
